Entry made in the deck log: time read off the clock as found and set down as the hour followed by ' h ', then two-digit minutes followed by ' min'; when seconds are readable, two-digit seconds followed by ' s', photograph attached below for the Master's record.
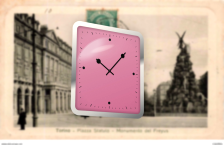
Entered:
10 h 07 min
